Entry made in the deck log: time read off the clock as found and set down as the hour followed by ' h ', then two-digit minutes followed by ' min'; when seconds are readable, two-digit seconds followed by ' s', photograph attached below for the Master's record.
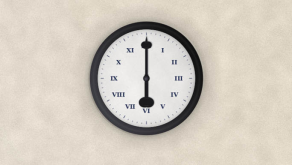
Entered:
6 h 00 min
